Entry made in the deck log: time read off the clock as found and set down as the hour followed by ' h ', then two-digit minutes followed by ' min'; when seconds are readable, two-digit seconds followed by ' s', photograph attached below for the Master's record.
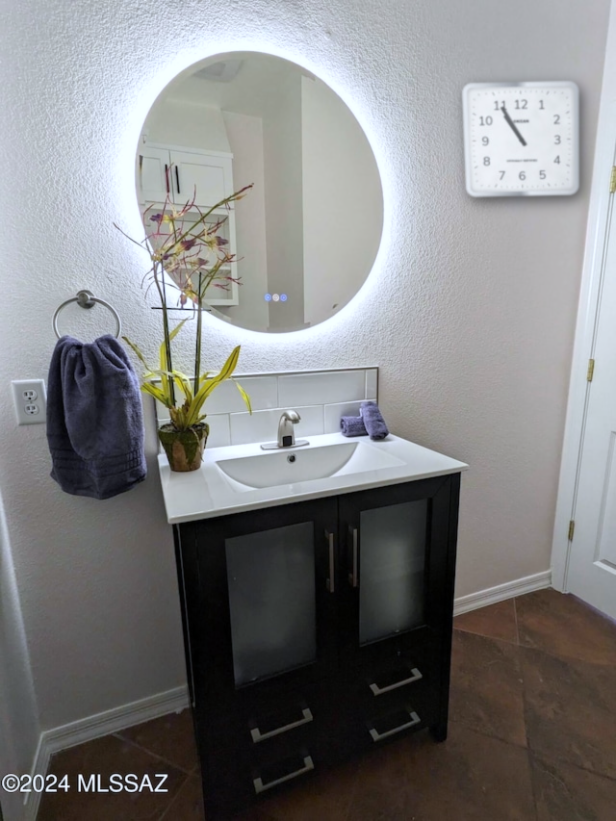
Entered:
10 h 55 min
